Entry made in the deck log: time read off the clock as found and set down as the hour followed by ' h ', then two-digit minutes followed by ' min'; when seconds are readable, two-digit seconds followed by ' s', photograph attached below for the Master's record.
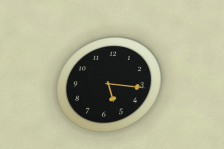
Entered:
5 h 16 min
